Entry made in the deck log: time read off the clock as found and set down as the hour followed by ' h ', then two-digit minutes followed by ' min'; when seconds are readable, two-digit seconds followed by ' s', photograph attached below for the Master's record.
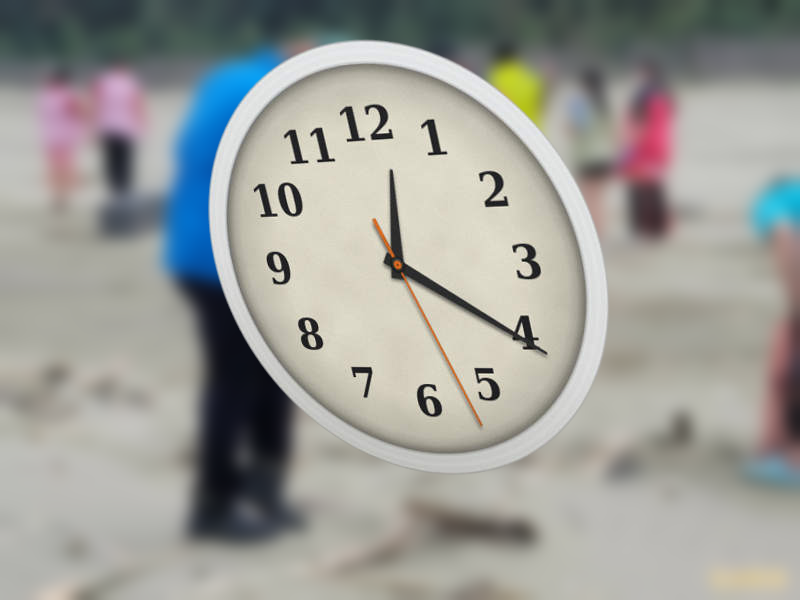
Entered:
12 h 20 min 27 s
